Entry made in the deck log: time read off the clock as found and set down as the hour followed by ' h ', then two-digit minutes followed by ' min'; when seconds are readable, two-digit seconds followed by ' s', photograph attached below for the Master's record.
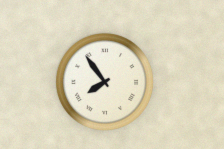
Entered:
7 h 54 min
